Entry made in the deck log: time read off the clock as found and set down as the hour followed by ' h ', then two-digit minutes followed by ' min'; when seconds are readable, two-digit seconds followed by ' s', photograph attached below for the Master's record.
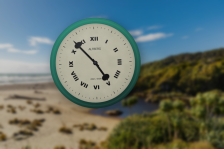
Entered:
4 h 53 min
